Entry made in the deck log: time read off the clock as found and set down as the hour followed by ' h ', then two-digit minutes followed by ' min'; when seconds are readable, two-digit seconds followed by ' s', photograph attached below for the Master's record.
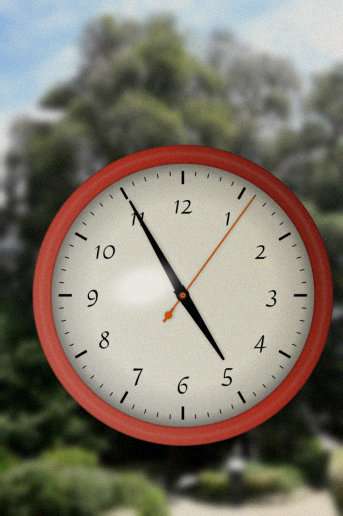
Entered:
4 h 55 min 06 s
